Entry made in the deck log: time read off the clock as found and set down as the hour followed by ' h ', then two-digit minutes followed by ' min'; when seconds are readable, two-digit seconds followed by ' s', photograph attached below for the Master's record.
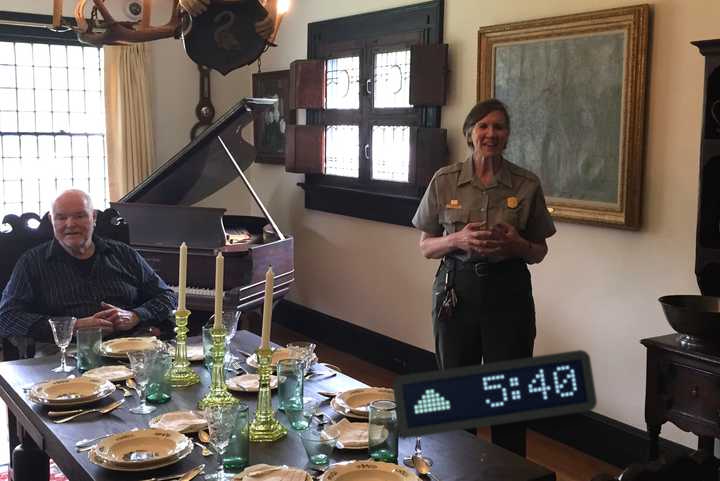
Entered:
5 h 40 min
